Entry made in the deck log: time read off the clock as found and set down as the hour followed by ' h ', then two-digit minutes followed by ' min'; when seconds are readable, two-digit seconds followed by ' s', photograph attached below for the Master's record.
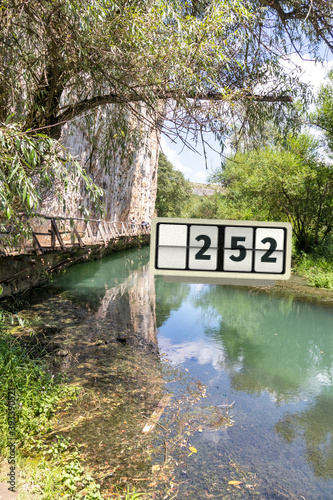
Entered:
2 h 52 min
